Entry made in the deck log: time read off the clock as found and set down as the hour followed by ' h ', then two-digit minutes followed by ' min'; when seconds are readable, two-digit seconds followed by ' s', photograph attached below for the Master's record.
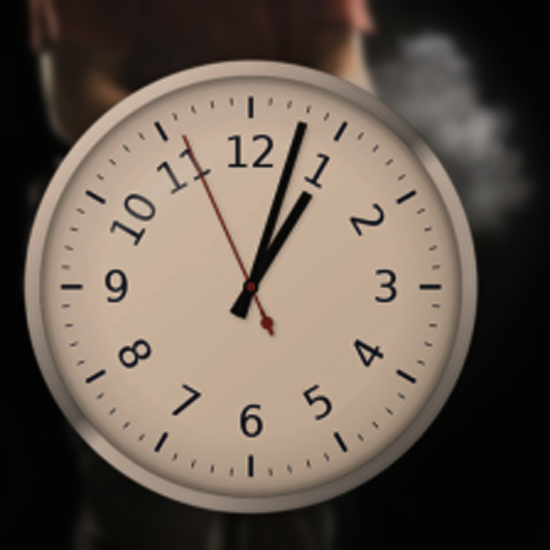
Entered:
1 h 02 min 56 s
